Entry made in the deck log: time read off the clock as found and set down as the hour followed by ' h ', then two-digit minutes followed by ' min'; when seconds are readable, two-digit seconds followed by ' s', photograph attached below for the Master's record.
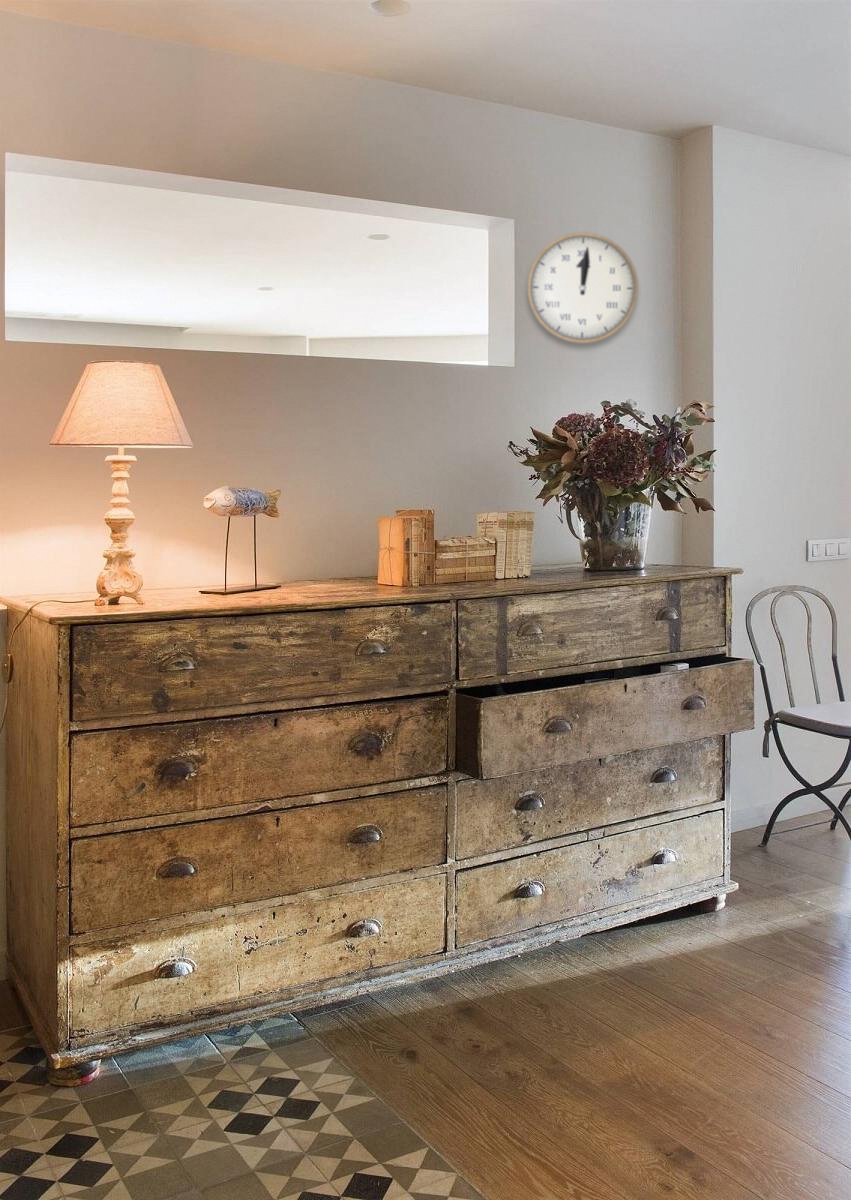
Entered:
12 h 01 min
